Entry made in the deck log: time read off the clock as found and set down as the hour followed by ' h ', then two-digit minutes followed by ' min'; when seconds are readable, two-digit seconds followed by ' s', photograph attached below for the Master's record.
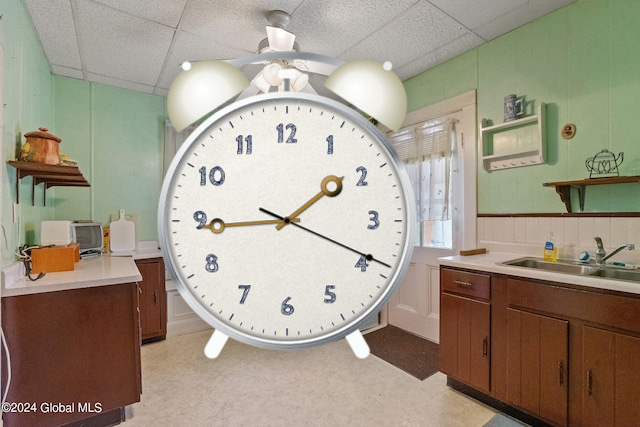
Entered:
1 h 44 min 19 s
